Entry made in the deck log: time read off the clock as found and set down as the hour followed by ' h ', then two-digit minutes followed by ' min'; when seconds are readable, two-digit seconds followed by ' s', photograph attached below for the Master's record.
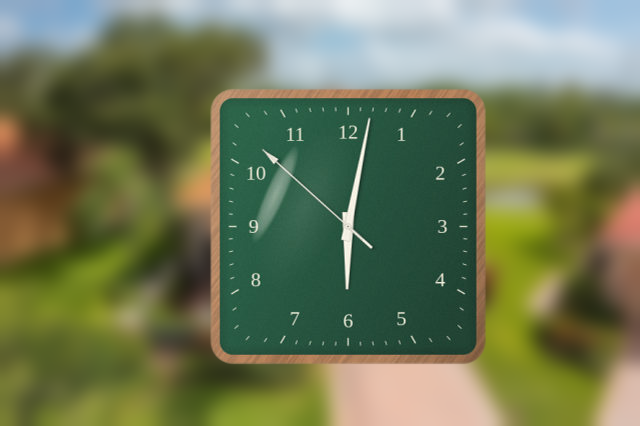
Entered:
6 h 01 min 52 s
